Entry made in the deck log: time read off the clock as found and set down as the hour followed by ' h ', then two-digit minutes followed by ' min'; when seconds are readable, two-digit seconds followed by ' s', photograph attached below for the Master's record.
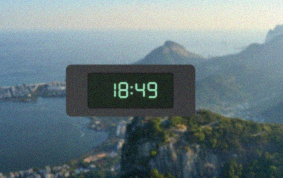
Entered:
18 h 49 min
